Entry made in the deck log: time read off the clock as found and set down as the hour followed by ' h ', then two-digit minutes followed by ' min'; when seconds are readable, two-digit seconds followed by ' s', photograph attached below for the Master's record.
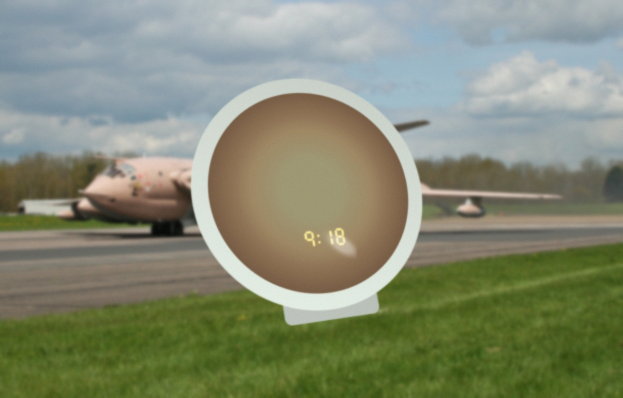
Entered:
9 h 18 min
